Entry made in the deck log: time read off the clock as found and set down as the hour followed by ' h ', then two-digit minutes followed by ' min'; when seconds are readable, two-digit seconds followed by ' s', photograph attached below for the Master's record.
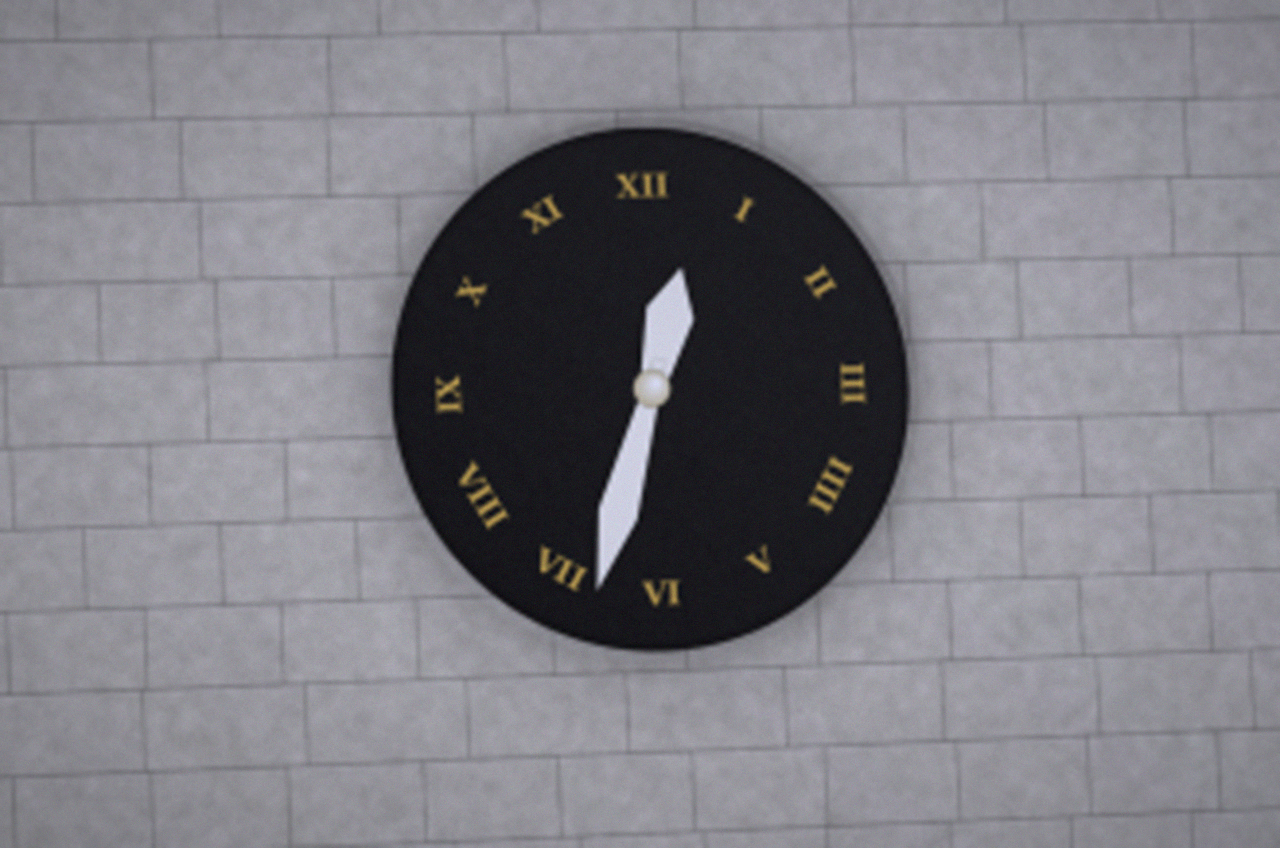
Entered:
12 h 33 min
